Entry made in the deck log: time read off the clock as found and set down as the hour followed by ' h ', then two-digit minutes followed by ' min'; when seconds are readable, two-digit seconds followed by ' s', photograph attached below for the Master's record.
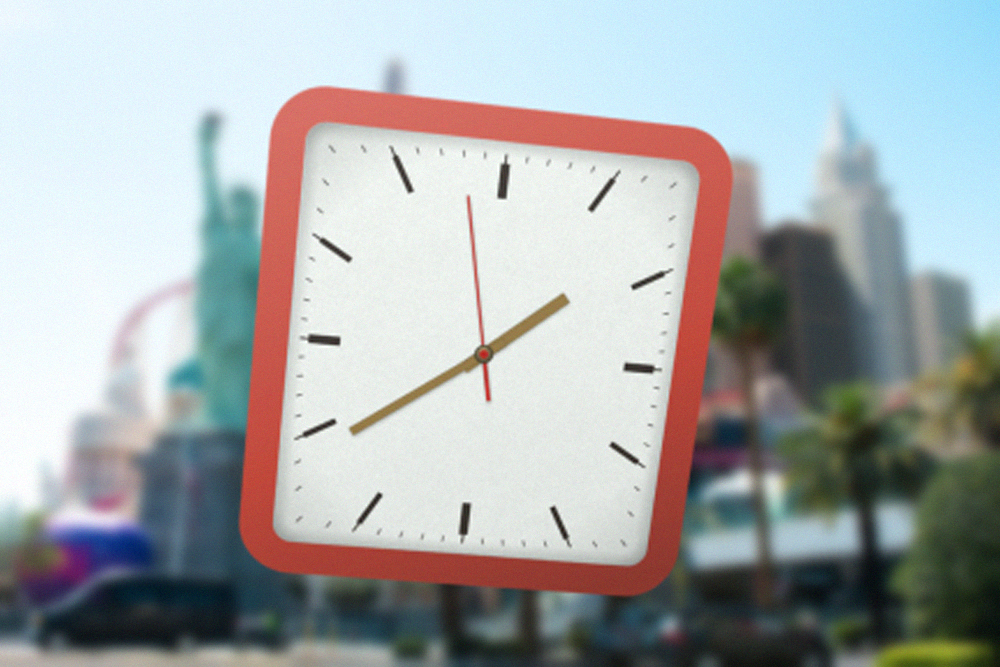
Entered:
1 h 38 min 58 s
